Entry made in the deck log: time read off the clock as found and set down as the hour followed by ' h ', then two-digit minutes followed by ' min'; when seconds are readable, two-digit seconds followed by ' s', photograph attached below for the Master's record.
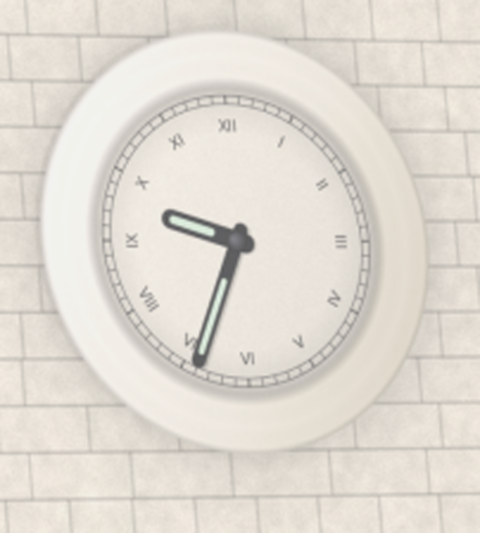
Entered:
9 h 34 min
